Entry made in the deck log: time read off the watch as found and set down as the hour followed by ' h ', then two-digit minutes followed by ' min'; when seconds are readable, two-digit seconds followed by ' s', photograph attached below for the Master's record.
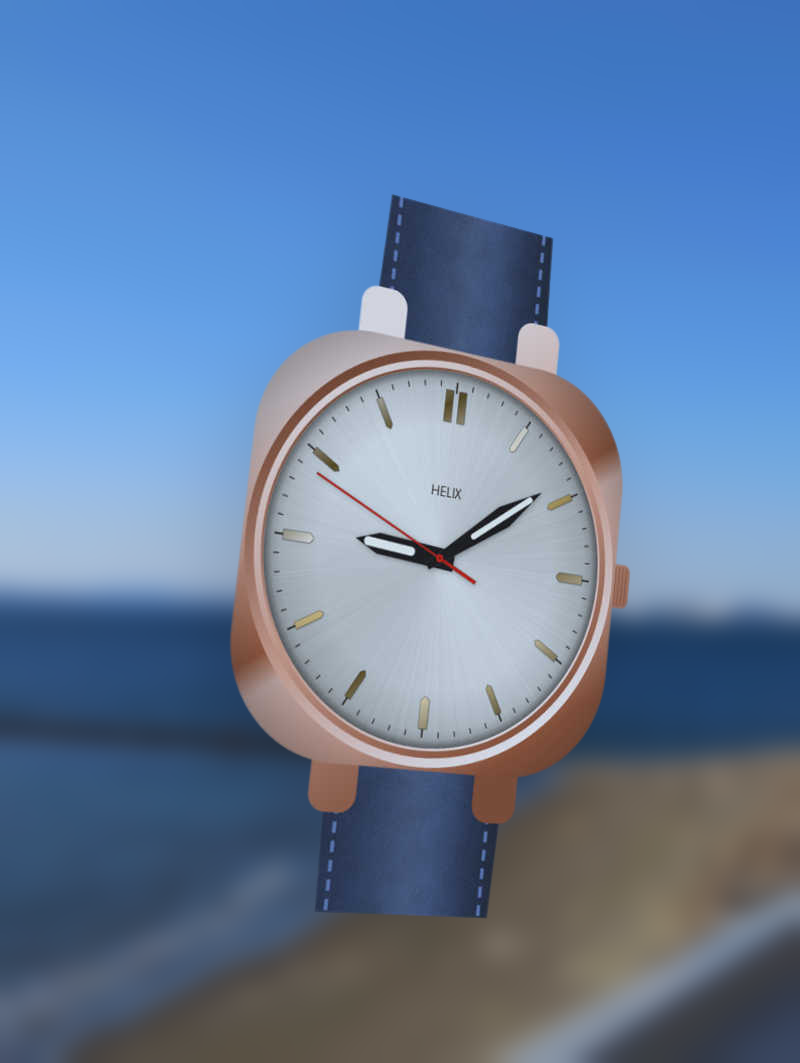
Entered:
9 h 08 min 49 s
